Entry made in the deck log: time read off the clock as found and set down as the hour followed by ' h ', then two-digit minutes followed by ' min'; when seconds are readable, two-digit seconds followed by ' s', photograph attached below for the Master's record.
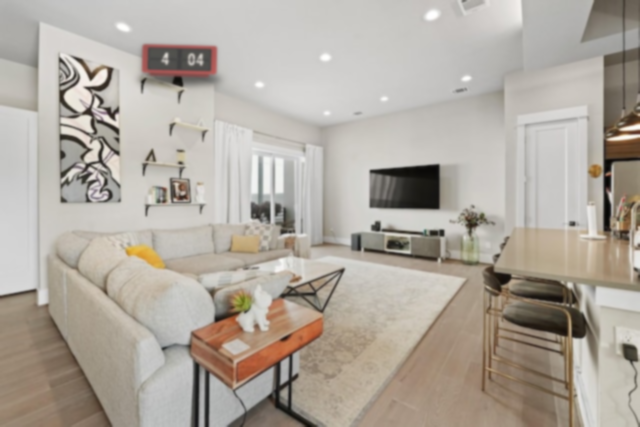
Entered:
4 h 04 min
